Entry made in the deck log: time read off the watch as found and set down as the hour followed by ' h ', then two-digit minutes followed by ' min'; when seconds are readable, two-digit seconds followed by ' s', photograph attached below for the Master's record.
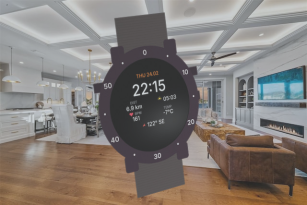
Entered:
22 h 15 min
